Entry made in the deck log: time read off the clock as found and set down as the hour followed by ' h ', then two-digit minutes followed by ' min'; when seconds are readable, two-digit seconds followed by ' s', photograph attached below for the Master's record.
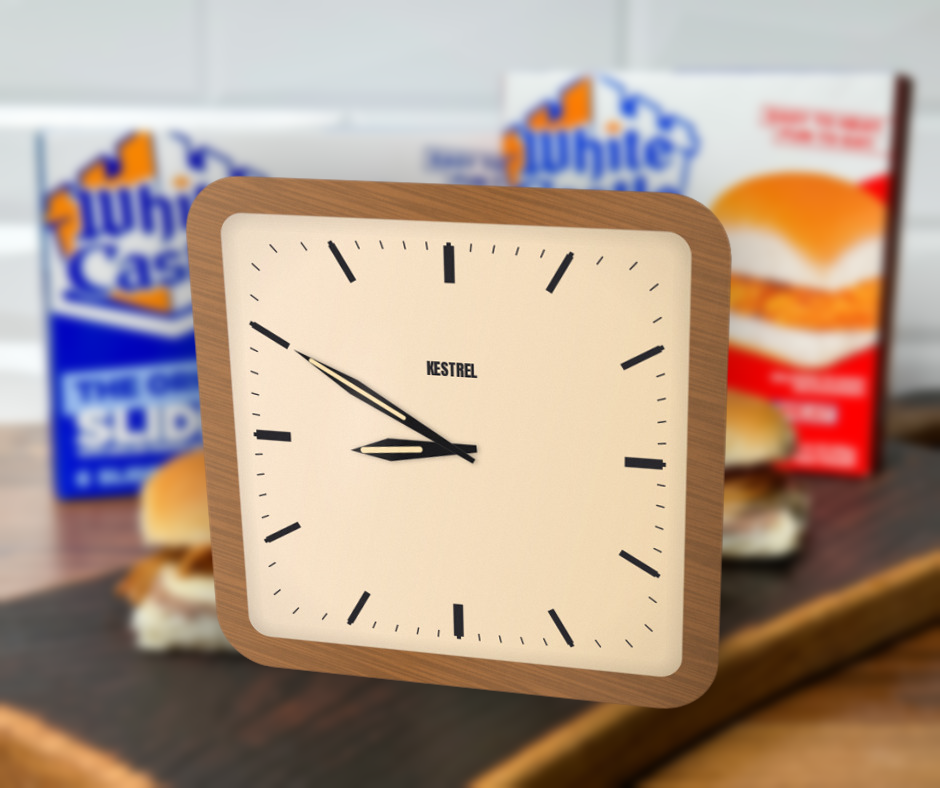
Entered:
8 h 50 min
